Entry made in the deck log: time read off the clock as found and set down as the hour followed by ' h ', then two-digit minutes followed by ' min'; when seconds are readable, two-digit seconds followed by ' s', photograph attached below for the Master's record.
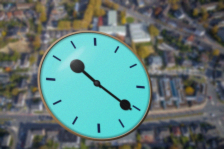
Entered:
10 h 21 min
